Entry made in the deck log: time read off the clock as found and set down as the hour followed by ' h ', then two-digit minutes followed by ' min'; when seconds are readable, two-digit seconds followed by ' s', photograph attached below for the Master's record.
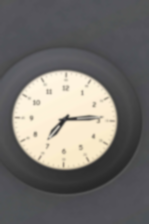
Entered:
7 h 14 min
